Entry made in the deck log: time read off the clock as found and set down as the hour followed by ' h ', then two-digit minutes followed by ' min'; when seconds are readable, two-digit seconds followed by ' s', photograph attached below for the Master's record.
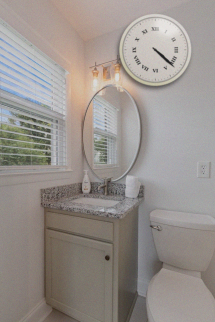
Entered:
4 h 22 min
